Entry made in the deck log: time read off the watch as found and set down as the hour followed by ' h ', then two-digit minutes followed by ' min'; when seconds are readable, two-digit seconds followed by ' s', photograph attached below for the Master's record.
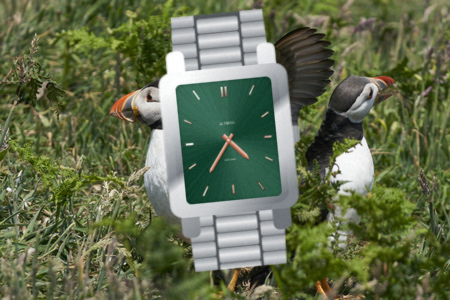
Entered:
4 h 36 min
